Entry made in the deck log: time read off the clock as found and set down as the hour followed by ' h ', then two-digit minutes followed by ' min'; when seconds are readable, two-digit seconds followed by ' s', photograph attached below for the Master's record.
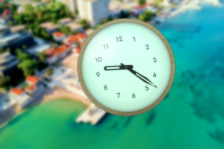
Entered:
9 h 23 min
